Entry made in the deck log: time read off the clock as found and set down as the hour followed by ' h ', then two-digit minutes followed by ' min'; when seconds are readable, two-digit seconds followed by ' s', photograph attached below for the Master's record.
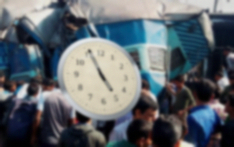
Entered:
4 h 56 min
